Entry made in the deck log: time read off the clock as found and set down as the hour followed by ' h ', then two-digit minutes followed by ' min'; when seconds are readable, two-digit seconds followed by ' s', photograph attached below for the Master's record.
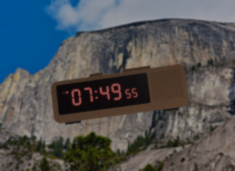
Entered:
7 h 49 min 55 s
